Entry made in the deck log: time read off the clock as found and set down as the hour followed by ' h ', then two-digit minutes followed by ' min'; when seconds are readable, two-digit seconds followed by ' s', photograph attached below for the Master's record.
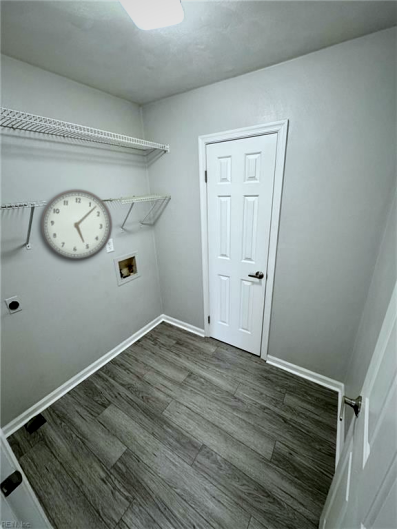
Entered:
5 h 07 min
